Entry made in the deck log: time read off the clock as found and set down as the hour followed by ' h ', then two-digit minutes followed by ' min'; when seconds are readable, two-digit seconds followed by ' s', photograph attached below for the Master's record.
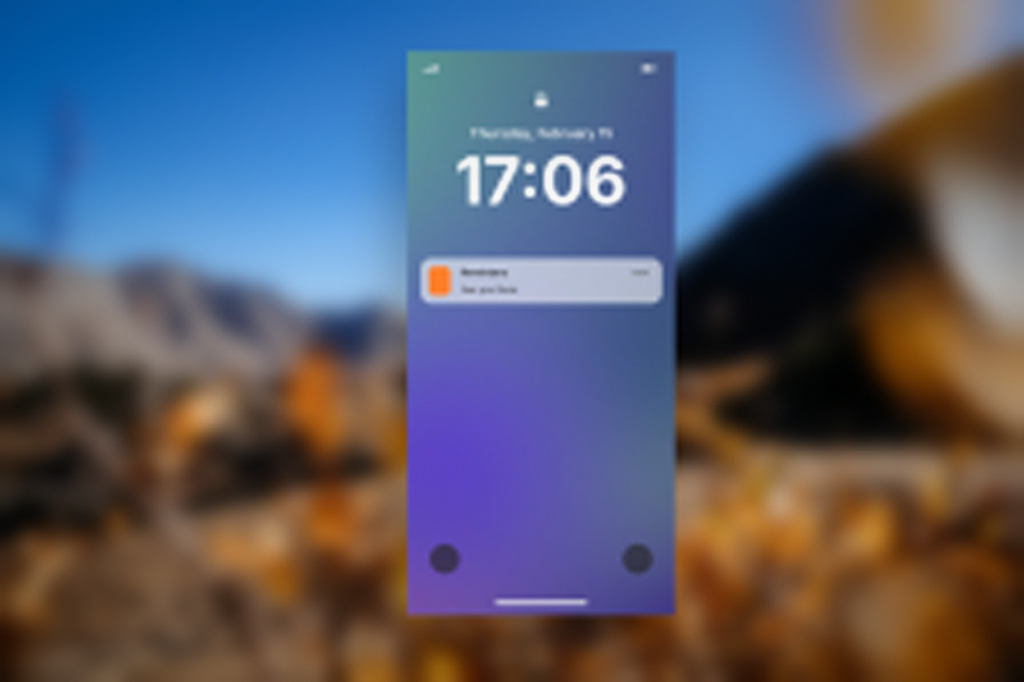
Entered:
17 h 06 min
